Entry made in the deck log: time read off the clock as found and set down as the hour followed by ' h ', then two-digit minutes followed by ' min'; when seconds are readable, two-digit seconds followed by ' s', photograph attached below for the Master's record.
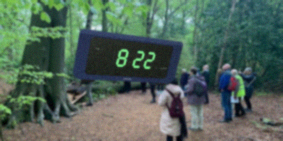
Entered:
8 h 22 min
